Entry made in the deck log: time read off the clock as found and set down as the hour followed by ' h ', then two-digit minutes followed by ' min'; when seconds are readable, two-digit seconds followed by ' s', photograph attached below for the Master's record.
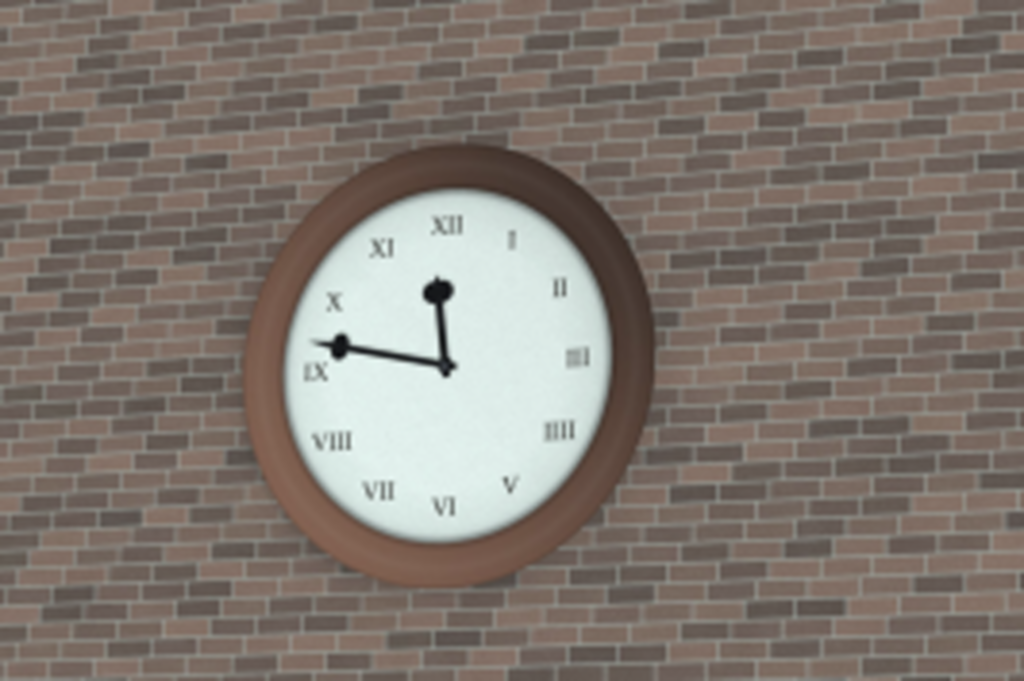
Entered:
11 h 47 min
